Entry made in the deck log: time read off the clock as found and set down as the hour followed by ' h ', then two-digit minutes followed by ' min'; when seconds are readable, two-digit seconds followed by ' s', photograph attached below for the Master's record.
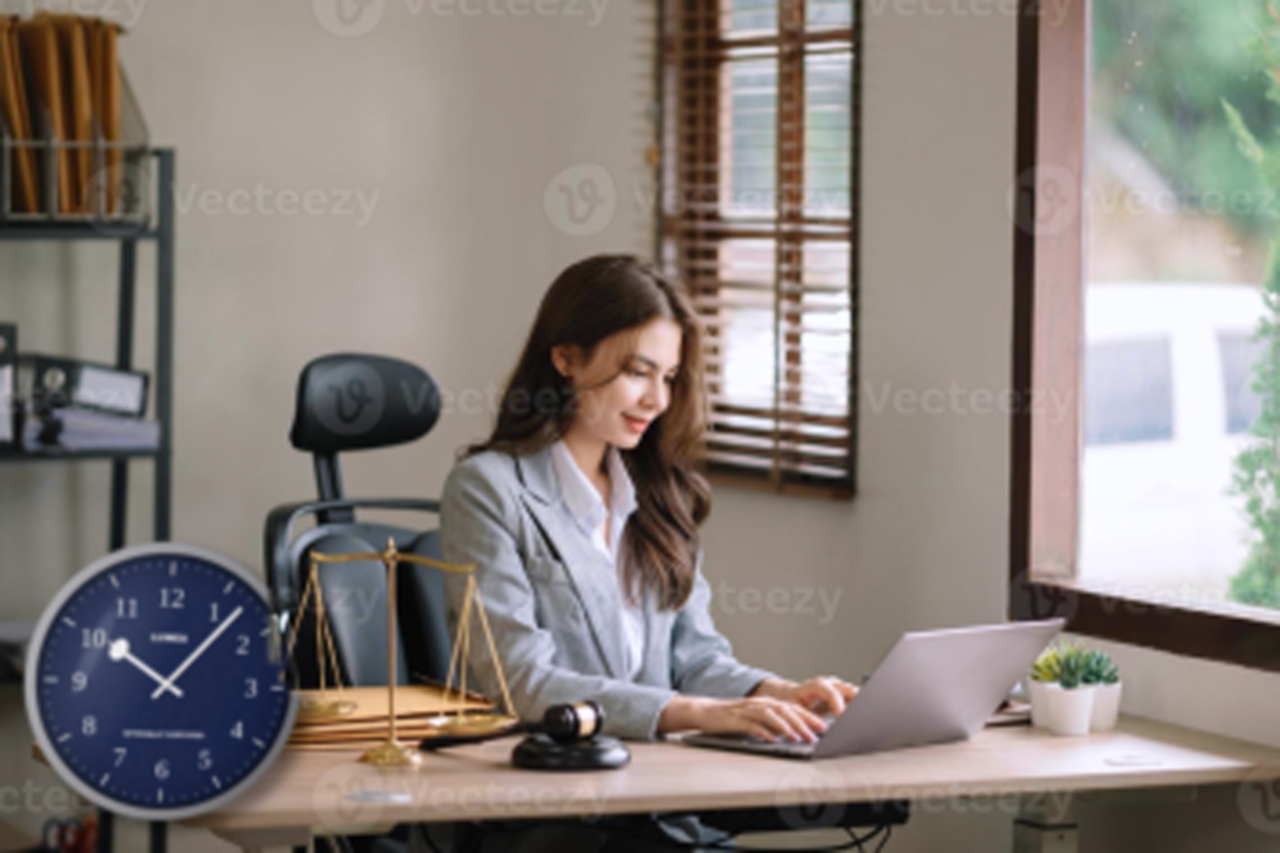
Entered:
10 h 07 min
